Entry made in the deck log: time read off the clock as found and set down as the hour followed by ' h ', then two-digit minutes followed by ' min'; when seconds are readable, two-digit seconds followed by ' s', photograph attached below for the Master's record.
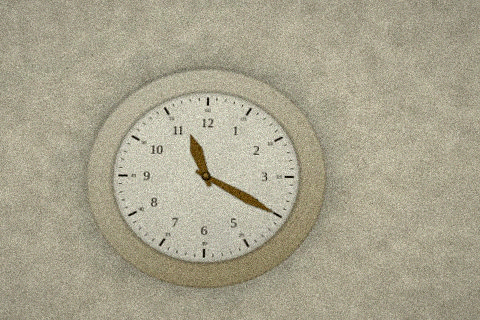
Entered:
11 h 20 min
